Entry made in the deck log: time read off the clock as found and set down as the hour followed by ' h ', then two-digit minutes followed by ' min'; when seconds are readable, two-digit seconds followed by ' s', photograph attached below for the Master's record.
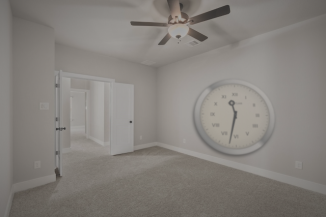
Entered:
11 h 32 min
